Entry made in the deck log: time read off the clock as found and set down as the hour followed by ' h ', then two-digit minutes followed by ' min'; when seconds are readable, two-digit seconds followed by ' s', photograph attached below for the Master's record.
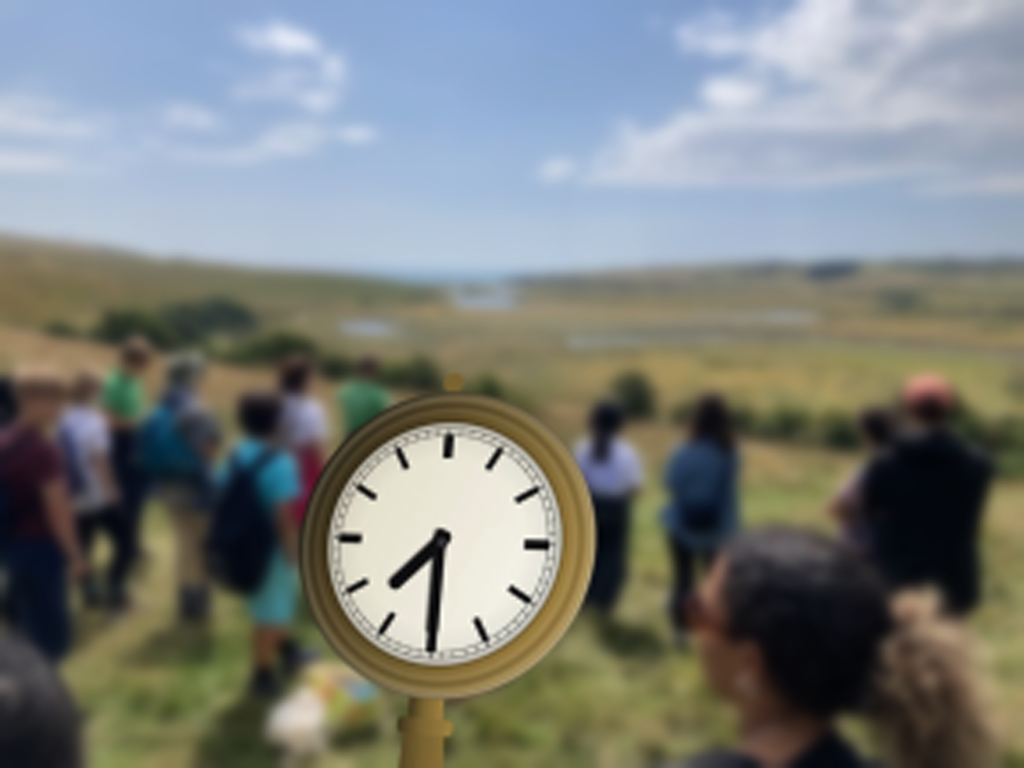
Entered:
7 h 30 min
